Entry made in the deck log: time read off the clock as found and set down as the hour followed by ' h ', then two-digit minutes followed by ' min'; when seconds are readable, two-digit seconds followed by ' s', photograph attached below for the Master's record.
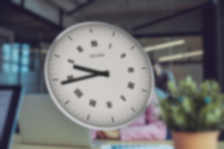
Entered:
9 h 44 min
